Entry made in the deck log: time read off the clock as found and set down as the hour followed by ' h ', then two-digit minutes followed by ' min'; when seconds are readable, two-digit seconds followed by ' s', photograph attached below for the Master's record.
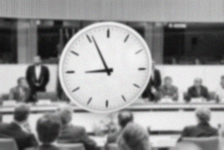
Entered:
8 h 56 min
